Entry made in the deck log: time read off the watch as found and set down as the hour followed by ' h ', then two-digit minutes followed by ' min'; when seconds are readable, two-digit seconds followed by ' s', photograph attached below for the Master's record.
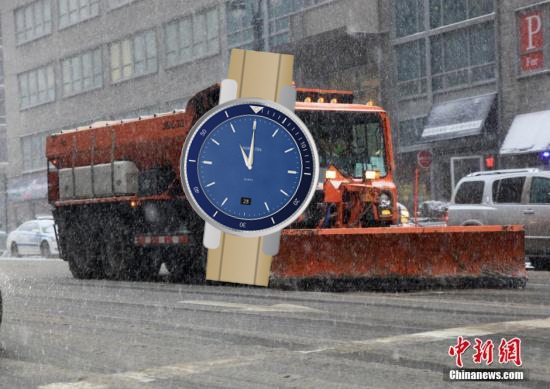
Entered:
11 h 00 min
